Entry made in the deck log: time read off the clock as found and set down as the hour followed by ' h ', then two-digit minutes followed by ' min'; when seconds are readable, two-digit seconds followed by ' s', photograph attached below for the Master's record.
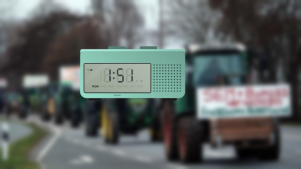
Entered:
1 h 51 min
